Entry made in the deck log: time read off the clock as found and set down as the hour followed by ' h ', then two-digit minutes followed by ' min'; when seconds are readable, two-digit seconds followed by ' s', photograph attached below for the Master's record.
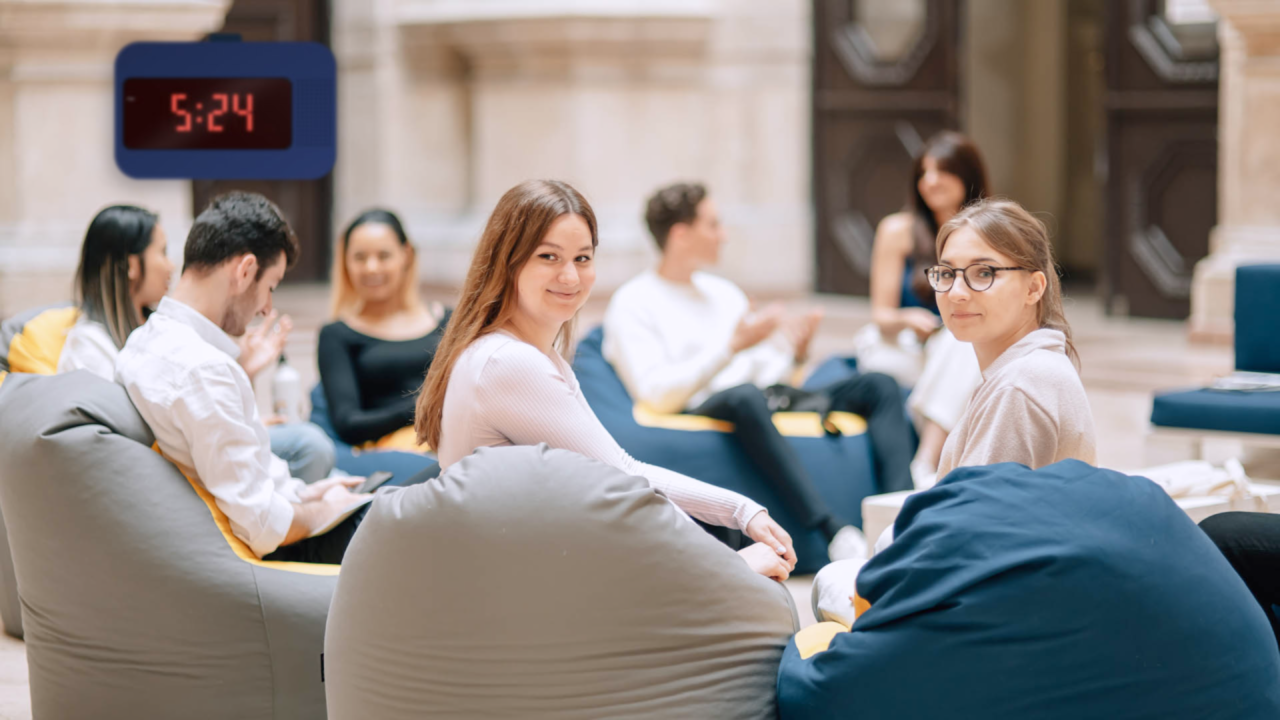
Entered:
5 h 24 min
